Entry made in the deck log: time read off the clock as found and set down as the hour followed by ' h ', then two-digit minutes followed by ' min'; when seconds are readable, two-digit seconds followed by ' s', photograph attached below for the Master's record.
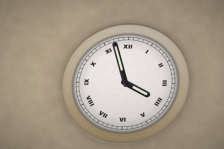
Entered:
3 h 57 min
